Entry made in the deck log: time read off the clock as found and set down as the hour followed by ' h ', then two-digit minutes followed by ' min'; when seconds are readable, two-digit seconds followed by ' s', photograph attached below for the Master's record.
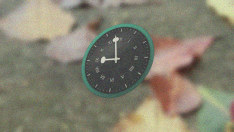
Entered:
8 h 58 min
